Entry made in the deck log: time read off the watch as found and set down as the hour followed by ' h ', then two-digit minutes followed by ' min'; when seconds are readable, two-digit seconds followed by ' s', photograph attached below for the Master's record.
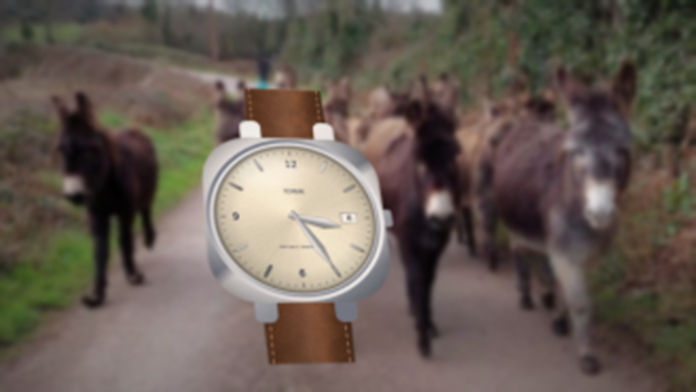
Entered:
3 h 25 min
